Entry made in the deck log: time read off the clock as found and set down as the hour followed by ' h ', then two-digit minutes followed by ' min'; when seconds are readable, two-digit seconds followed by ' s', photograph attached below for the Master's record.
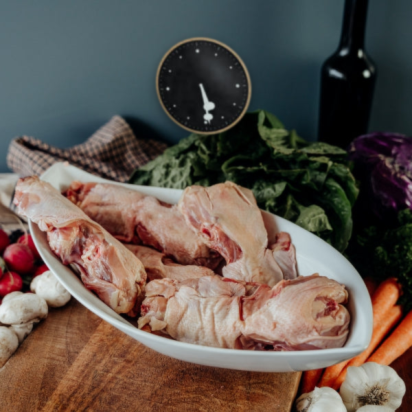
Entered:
5 h 29 min
